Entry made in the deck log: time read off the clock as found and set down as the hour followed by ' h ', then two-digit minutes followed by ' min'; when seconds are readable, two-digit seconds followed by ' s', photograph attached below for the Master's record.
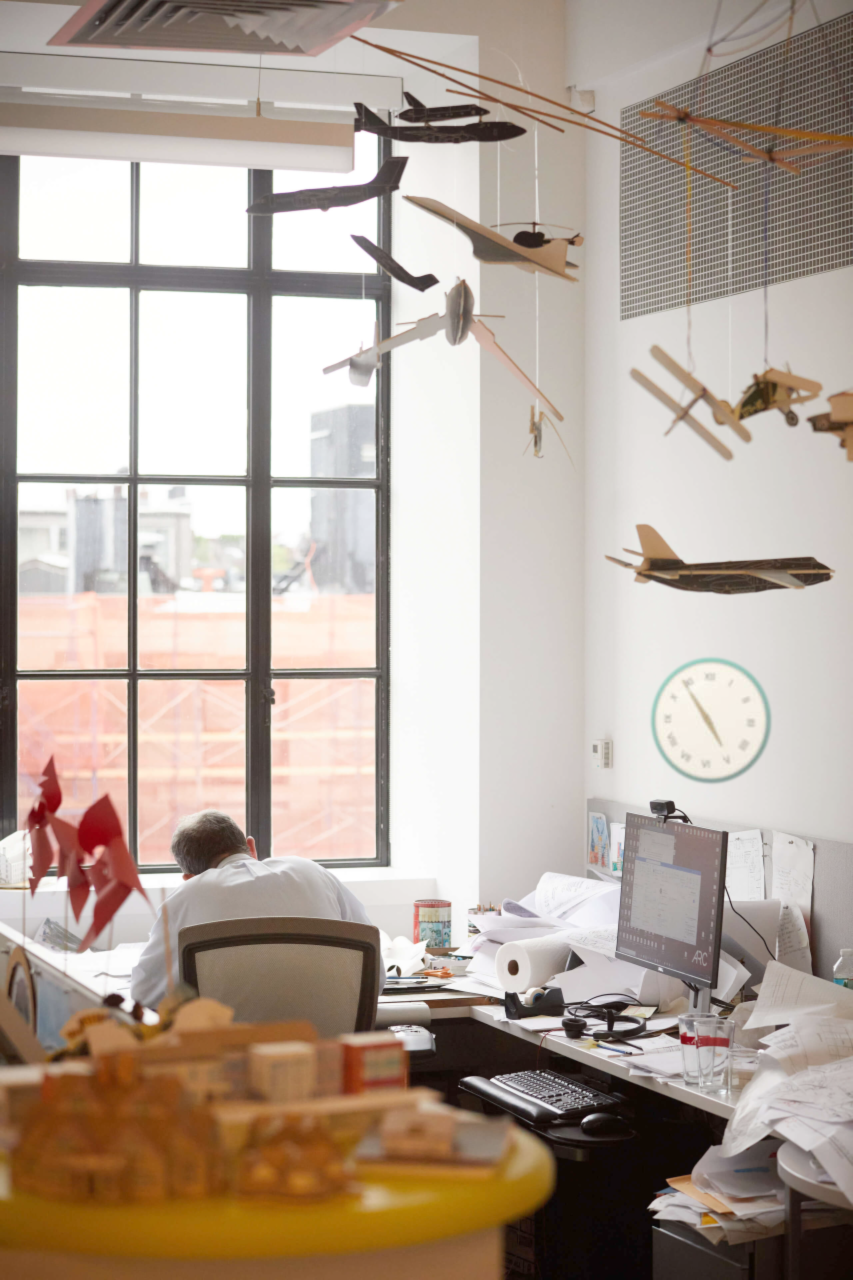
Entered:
4 h 54 min
